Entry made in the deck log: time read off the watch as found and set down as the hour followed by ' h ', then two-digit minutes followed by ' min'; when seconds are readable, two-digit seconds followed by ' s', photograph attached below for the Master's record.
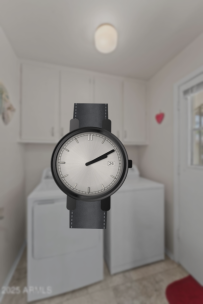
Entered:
2 h 10 min
